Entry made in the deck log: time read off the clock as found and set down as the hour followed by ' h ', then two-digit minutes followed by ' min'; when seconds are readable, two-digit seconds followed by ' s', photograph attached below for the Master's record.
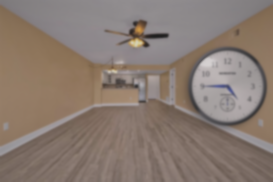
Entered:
4 h 45 min
